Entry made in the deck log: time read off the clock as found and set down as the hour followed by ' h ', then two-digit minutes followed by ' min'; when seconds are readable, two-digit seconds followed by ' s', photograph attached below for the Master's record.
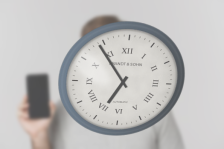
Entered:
6 h 54 min
